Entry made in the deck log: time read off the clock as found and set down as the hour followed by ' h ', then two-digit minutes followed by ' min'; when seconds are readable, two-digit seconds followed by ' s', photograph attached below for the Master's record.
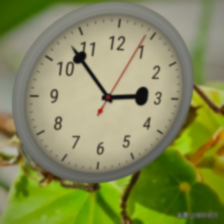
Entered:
2 h 53 min 04 s
